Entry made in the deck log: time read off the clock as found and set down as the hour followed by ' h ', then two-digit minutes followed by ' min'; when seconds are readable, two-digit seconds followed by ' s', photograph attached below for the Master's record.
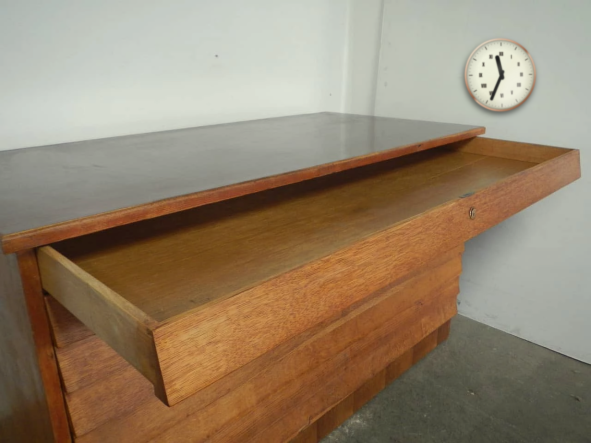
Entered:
11 h 34 min
